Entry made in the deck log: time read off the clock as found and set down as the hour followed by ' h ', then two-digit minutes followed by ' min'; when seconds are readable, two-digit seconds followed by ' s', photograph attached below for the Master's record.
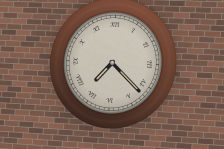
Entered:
7 h 22 min
